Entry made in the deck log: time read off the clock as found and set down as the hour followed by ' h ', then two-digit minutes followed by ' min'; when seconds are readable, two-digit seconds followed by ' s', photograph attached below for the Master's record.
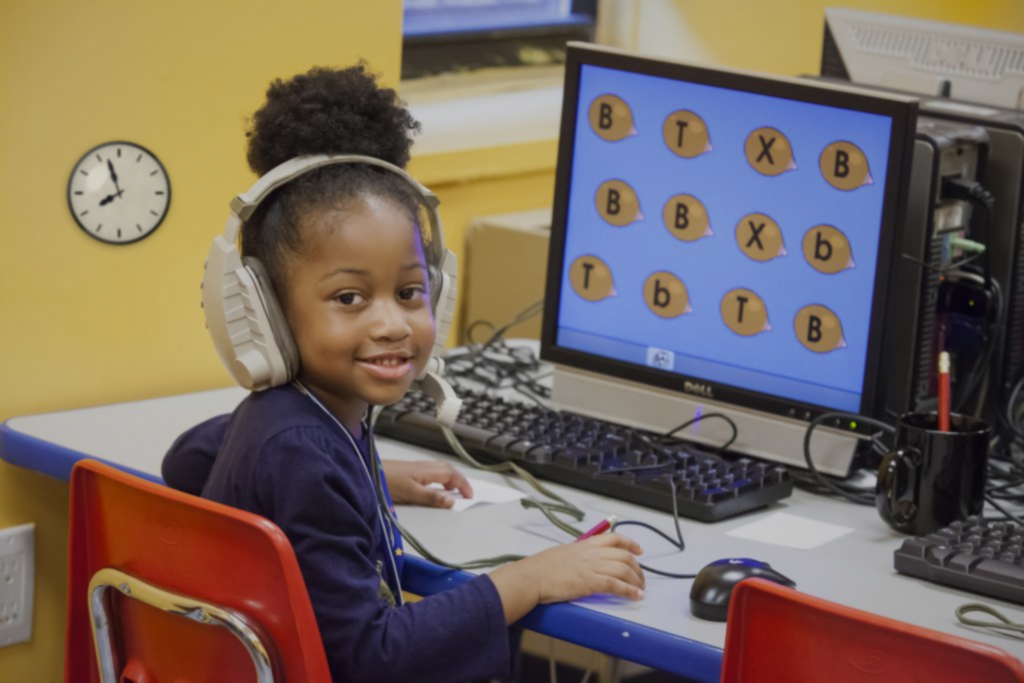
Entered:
7 h 57 min
